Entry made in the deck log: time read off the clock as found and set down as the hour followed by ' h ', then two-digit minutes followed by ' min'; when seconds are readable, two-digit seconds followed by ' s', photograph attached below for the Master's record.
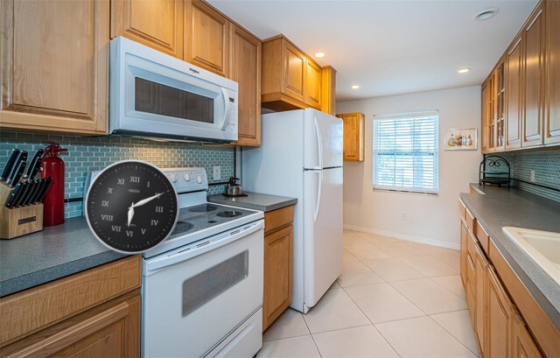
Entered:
6 h 10 min
